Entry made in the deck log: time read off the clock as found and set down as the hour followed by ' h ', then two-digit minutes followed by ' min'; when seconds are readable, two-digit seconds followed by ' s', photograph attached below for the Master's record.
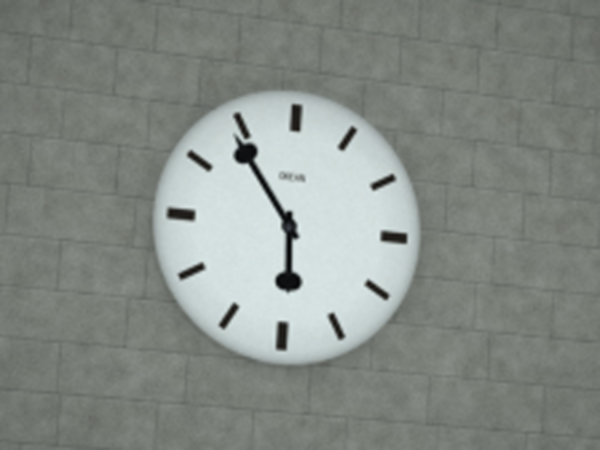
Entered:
5 h 54 min
